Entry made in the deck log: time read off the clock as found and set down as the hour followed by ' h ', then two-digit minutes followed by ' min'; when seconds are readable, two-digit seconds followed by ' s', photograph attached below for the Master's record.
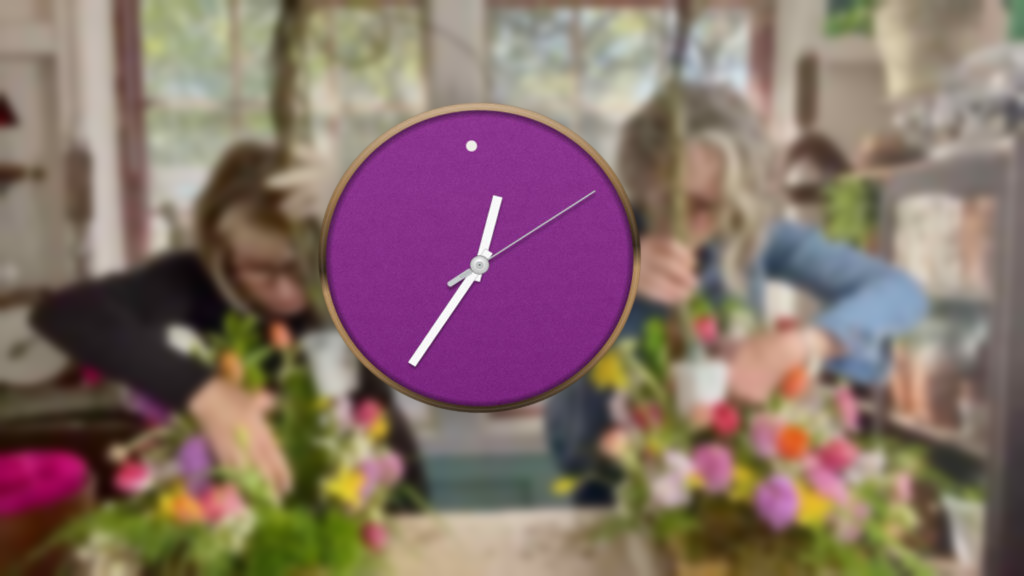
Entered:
12 h 36 min 10 s
